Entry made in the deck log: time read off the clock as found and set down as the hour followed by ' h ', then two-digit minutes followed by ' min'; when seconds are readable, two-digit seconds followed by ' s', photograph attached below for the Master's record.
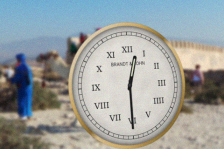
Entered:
12 h 30 min
